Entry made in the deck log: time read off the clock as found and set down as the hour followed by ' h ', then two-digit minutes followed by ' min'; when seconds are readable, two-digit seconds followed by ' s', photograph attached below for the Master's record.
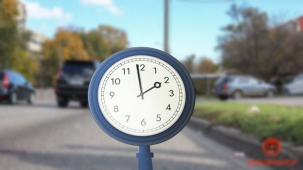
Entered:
1 h 59 min
